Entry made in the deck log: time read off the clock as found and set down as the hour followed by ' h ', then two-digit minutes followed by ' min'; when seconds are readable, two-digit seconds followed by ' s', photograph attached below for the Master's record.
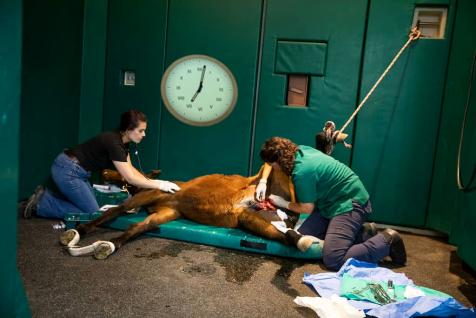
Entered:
7 h 02 min
